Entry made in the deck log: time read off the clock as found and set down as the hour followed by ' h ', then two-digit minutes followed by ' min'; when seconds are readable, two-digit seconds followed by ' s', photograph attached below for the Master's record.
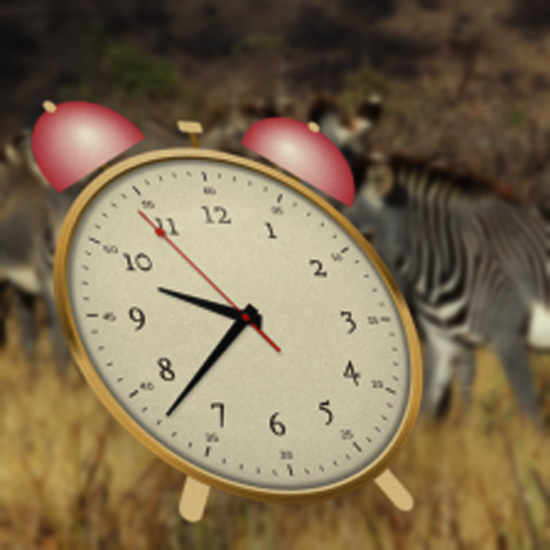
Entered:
9 h 37 min 54 s
